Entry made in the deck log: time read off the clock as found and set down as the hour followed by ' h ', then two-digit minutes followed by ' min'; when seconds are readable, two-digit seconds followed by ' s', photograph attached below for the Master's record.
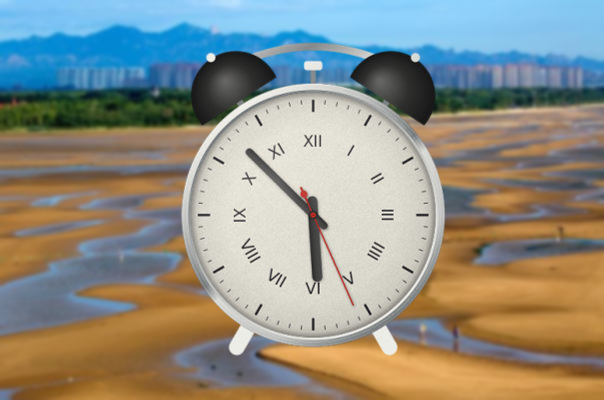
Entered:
5 h 52 min 26 s
